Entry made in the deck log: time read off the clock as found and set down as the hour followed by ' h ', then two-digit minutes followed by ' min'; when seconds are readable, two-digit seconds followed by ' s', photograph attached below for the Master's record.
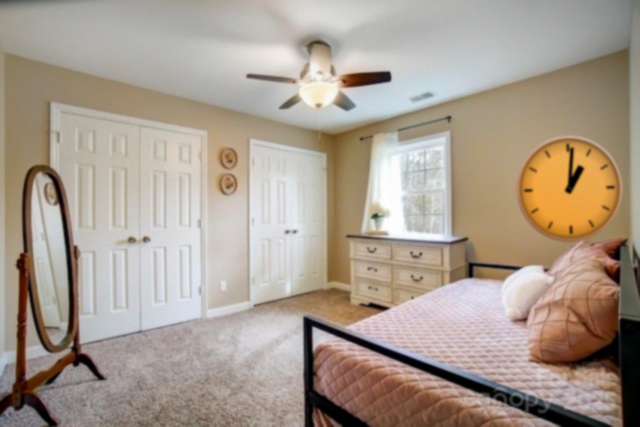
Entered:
1 h 01 min
